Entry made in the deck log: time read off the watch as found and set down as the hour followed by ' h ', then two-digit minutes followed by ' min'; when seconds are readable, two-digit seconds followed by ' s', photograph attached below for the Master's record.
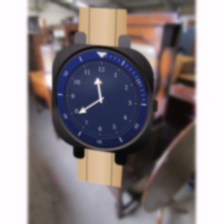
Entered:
11 h 39 min
